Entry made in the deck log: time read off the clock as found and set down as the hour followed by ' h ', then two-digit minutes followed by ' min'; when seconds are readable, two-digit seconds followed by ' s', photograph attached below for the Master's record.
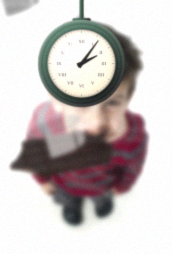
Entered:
2 h 06 min
